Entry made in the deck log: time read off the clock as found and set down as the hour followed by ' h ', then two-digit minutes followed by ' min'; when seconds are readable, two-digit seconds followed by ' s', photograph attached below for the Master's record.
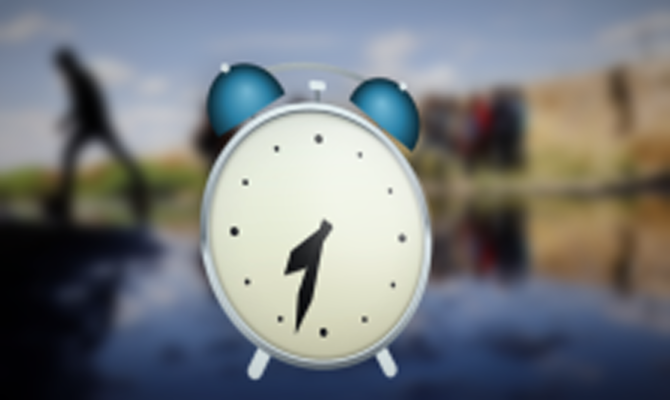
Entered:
7 h 33 min
